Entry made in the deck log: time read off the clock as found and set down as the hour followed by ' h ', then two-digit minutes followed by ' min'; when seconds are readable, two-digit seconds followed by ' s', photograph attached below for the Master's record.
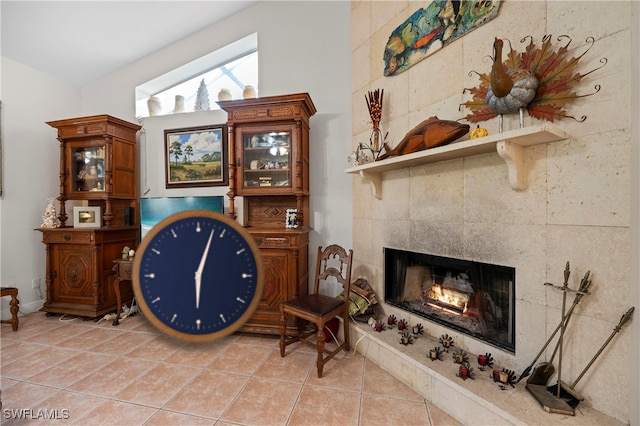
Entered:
6 h 03 min
